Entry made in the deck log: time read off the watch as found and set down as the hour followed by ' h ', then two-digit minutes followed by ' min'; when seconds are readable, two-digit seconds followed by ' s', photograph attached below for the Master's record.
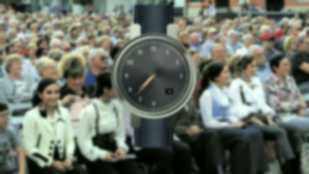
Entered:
7 h 37 min
